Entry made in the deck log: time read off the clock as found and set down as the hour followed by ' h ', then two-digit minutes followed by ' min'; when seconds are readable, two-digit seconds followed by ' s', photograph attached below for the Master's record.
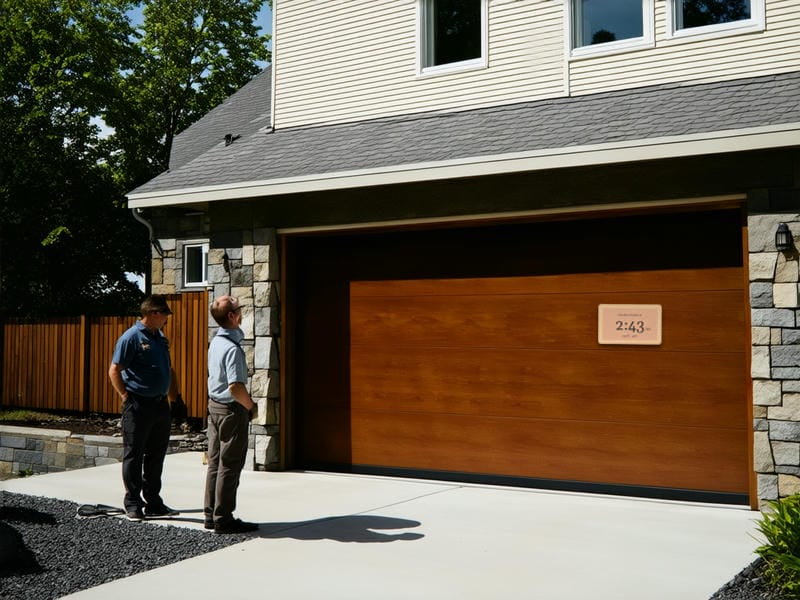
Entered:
2 h 43 min
